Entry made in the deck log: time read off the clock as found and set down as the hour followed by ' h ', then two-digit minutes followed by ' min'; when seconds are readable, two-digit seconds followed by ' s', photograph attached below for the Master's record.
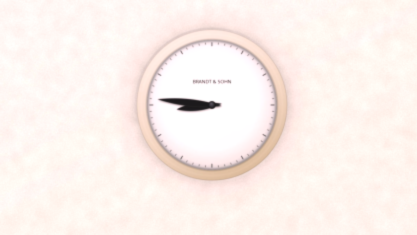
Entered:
8 h 46 min
